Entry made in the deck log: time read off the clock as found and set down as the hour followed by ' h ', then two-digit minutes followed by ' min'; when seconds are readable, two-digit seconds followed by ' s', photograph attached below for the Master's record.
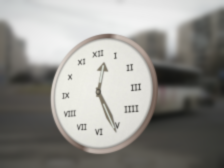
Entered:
12 h 26 min
